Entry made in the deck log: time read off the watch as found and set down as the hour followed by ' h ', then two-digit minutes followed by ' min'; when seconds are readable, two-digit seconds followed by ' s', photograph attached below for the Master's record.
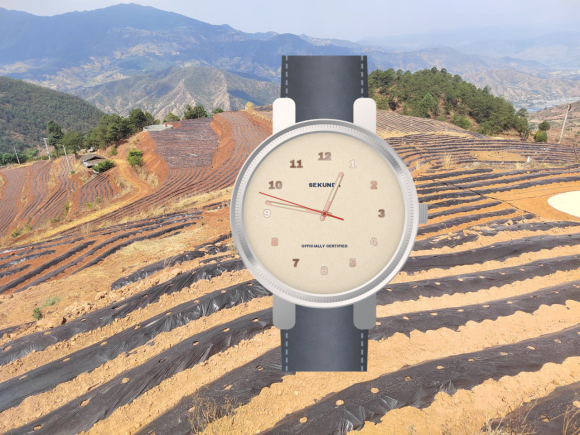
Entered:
12 h 46 min 48 s
